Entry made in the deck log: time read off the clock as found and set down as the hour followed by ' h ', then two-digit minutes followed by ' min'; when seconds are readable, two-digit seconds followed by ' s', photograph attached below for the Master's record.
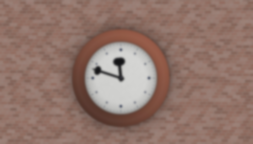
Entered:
11 h 48 min
